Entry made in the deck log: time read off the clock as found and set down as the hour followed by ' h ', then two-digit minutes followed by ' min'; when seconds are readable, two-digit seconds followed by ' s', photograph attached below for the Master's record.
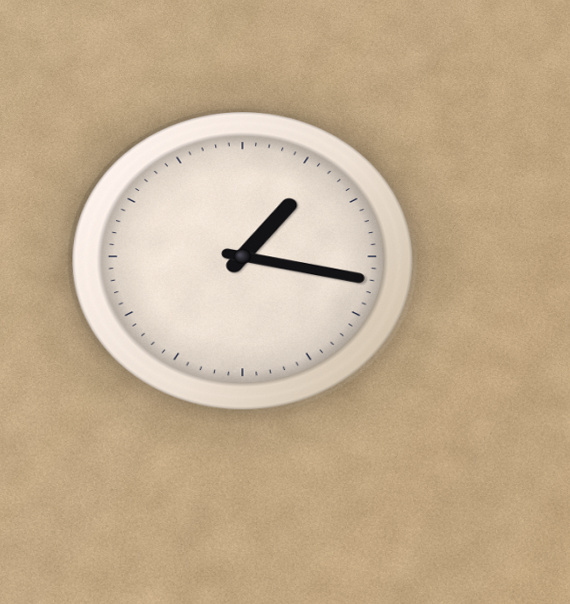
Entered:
1 h 17 min
